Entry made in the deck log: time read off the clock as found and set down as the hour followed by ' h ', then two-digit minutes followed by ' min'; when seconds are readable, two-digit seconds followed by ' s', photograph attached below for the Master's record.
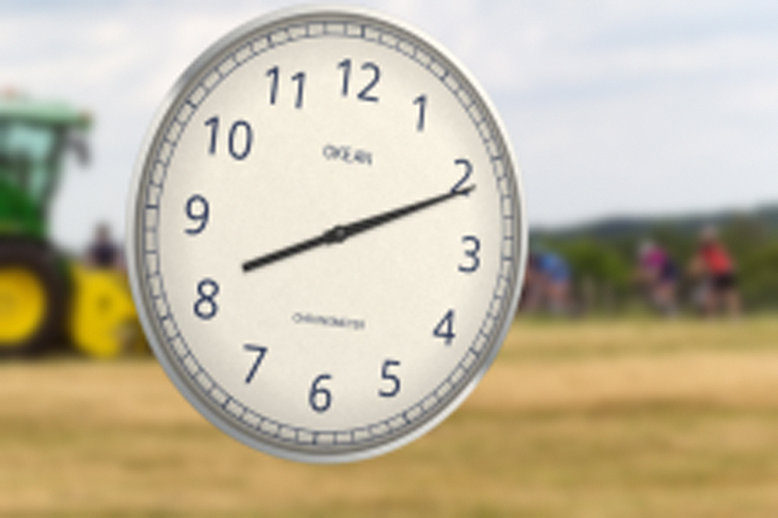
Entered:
8 h 11 min
